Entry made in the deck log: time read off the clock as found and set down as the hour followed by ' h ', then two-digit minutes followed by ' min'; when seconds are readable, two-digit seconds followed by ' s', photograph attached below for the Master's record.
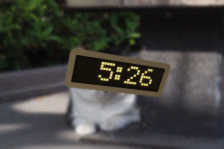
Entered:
5 h 26 min
